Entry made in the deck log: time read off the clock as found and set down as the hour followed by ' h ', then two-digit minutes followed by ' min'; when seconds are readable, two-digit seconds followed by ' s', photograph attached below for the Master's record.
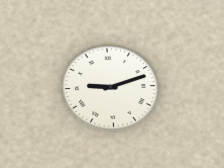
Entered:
9 h 12 min
